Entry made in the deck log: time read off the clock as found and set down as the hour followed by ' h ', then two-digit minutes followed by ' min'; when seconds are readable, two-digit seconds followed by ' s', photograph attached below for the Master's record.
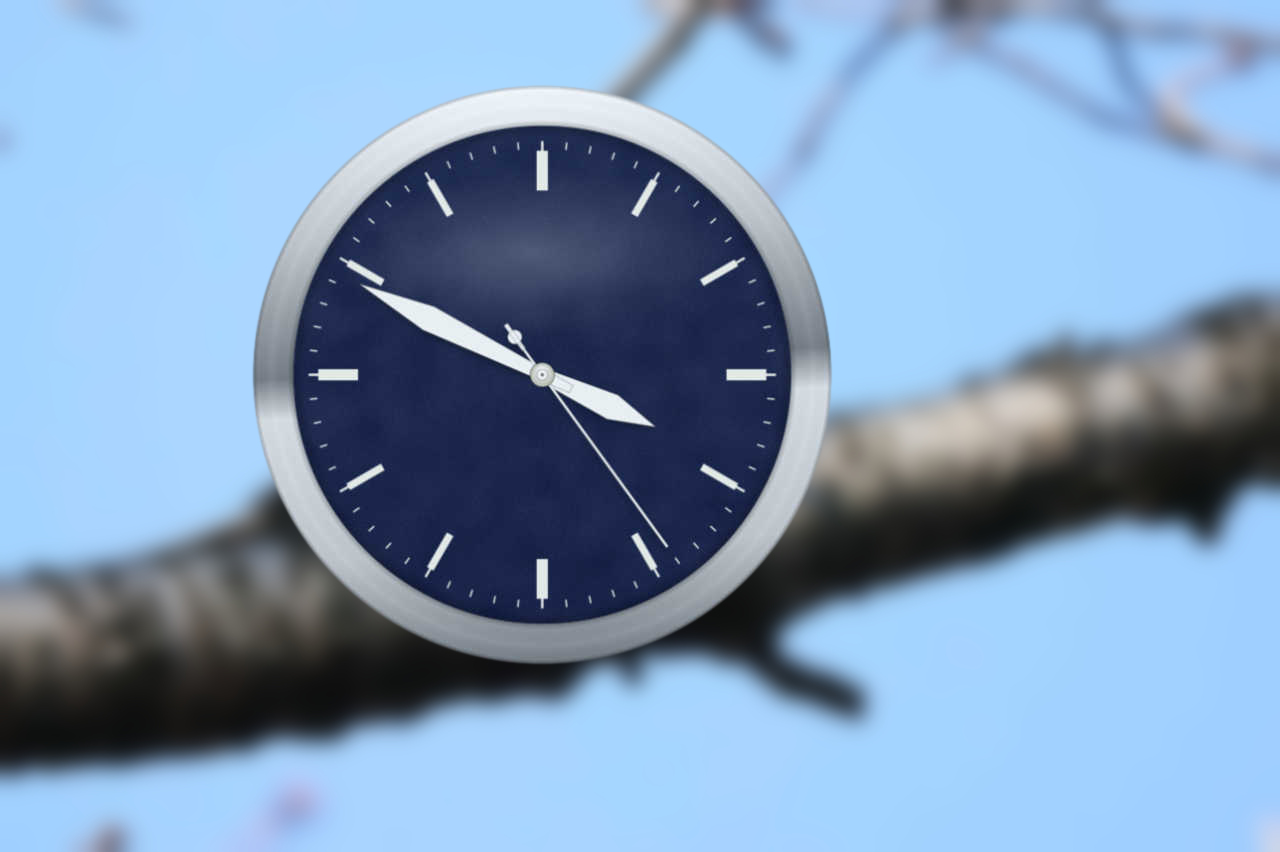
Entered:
3 h 49 min 24 s
